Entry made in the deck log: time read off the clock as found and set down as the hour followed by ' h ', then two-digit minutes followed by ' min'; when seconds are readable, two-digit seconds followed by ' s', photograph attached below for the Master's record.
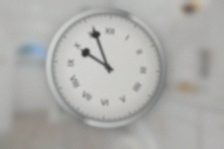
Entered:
9 h 56 min
